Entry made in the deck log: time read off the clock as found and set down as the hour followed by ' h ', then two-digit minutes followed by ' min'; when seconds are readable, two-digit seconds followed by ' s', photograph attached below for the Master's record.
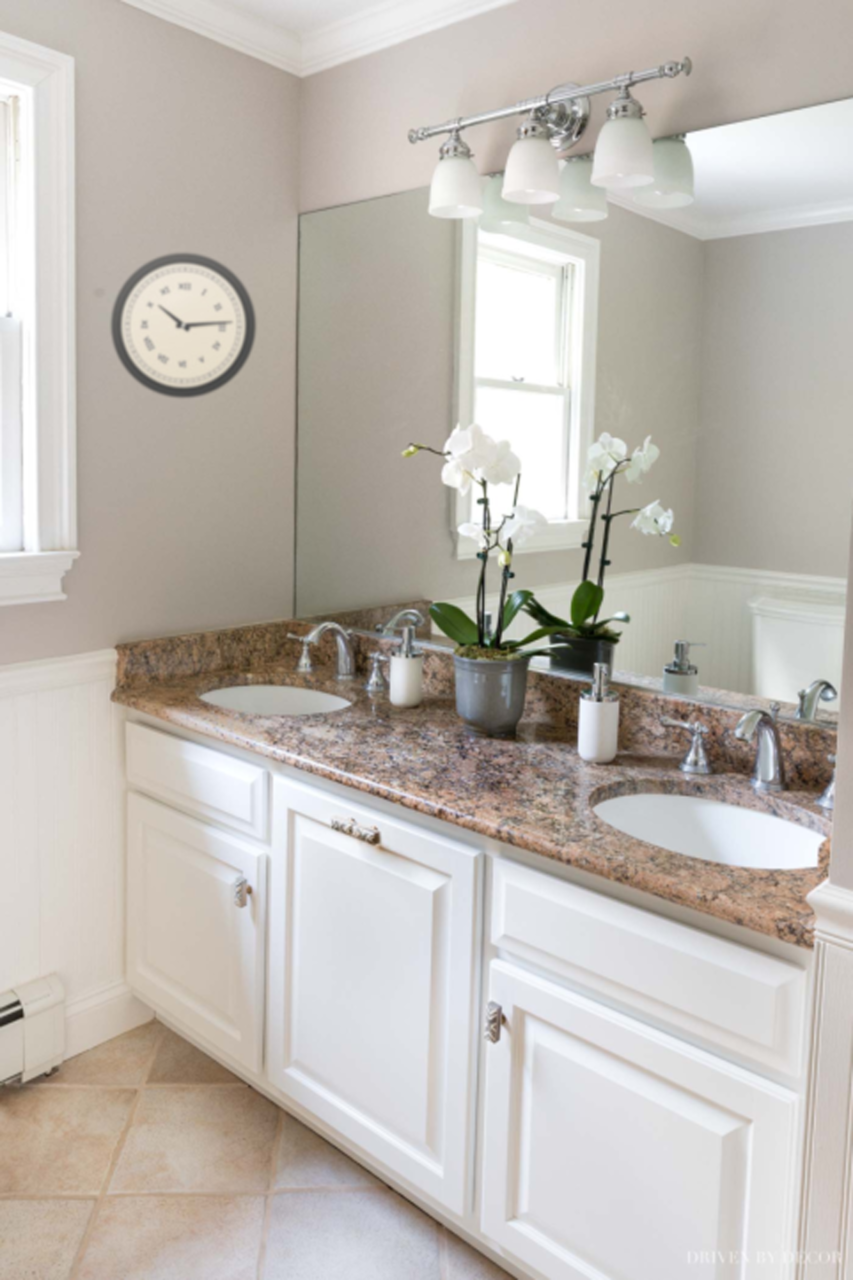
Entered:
10 h 14 min
